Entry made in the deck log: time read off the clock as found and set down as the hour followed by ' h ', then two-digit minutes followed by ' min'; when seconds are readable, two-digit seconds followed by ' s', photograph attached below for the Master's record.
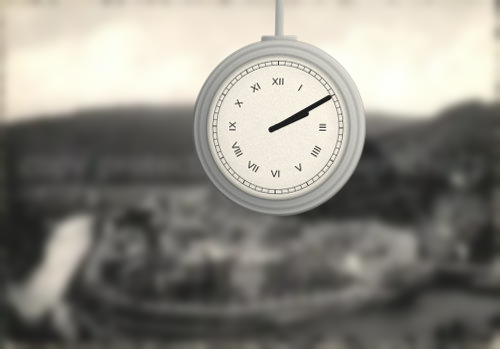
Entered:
2 h 10 min
